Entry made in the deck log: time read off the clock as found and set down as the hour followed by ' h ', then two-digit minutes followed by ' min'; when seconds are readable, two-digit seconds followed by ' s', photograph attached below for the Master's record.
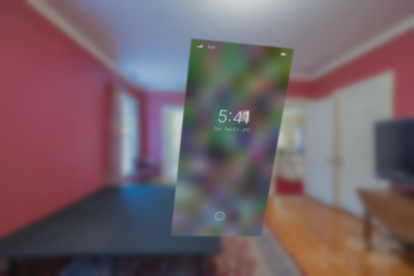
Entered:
5 h 41 min
